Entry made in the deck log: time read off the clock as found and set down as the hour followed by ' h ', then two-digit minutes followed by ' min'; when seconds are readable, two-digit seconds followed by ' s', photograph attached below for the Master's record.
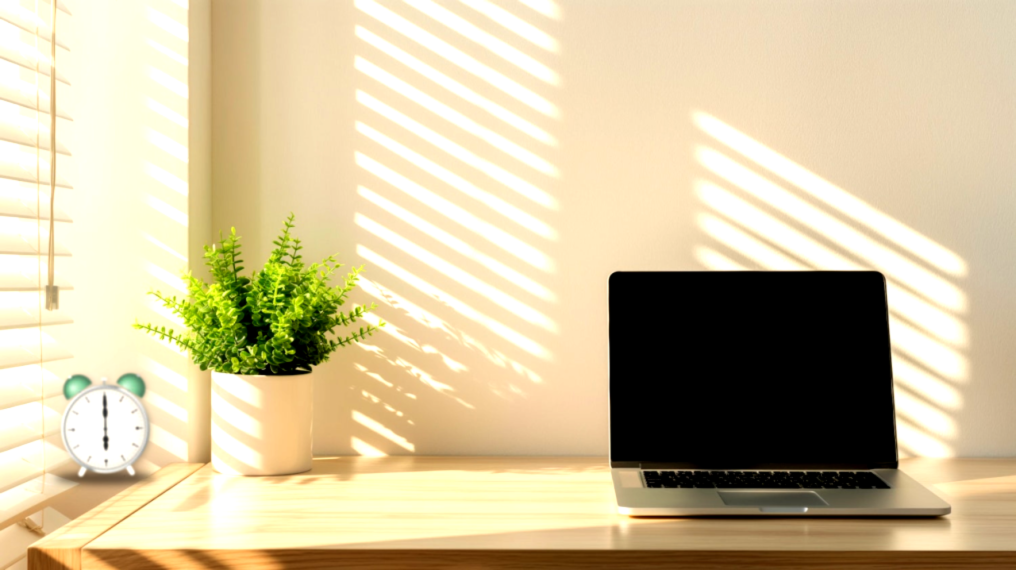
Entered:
6 h 00 min
